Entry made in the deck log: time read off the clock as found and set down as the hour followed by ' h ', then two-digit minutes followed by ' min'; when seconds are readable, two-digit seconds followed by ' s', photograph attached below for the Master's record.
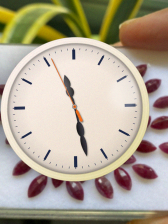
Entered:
11 h 27 min 56 s
